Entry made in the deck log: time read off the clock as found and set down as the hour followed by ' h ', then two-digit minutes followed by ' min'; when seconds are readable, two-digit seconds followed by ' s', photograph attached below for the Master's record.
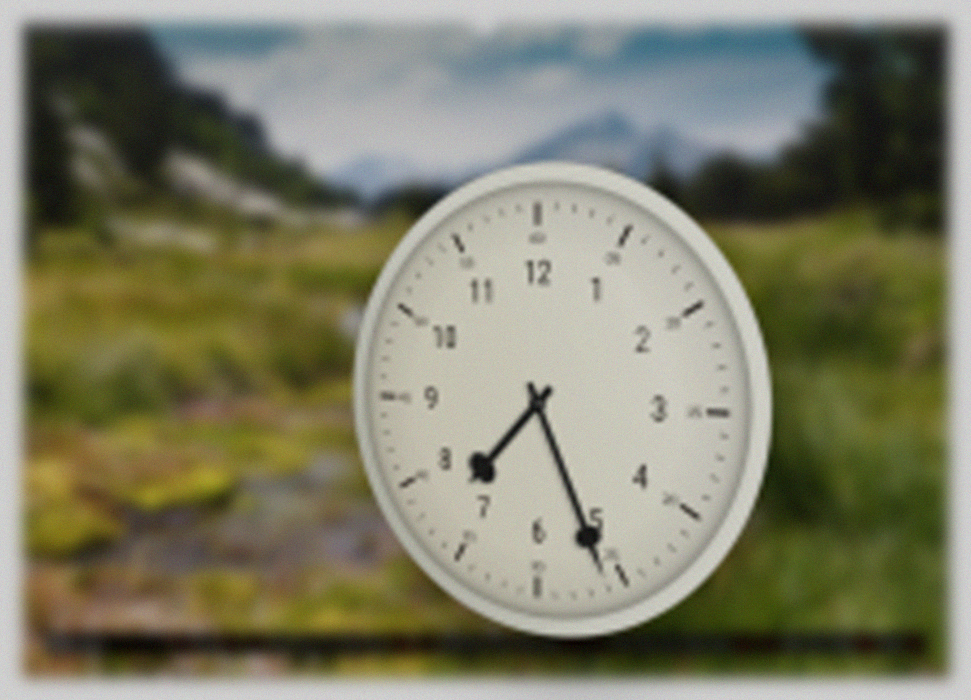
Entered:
7 h 26 min
